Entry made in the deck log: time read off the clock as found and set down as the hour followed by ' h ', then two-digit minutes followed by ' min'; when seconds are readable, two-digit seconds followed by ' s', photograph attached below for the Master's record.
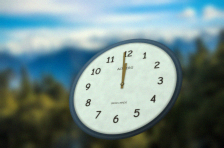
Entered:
11 h 59 min
